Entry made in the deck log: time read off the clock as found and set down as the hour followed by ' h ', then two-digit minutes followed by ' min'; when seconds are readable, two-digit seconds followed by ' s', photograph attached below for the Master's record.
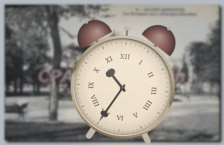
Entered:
10 h 35 min
